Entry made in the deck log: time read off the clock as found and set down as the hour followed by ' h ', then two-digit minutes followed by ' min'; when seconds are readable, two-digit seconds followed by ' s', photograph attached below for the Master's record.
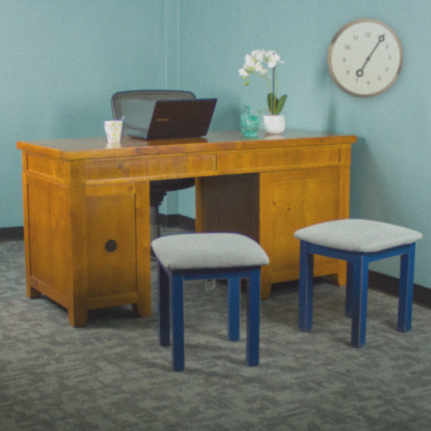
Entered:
7 h 06 min
